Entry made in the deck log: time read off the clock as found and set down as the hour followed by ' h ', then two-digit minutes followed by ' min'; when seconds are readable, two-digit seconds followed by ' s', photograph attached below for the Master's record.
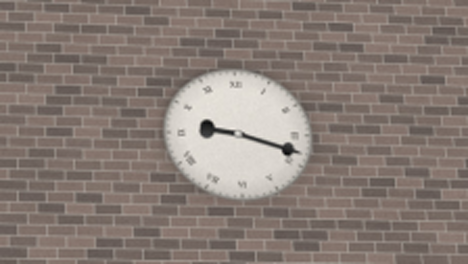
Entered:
9 h 18 min
